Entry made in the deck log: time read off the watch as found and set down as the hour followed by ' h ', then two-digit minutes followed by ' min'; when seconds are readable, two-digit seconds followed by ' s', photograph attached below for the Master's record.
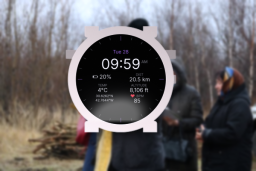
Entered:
9 h 59 min
